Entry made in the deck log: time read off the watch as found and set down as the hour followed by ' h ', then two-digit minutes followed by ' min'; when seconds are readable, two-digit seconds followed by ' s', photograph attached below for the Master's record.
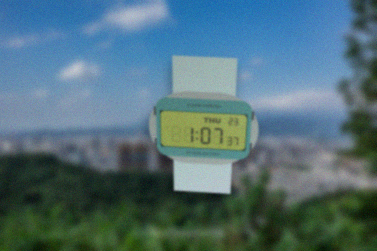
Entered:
1 h 07 min
